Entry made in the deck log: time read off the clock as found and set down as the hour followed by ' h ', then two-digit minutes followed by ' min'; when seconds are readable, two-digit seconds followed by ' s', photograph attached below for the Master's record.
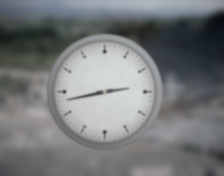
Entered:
2 h 43 min
